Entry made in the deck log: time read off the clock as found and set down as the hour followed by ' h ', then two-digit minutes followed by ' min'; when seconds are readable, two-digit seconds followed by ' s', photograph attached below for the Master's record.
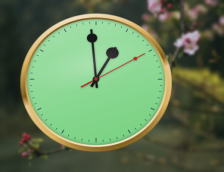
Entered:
12 h 59 min 10 s
